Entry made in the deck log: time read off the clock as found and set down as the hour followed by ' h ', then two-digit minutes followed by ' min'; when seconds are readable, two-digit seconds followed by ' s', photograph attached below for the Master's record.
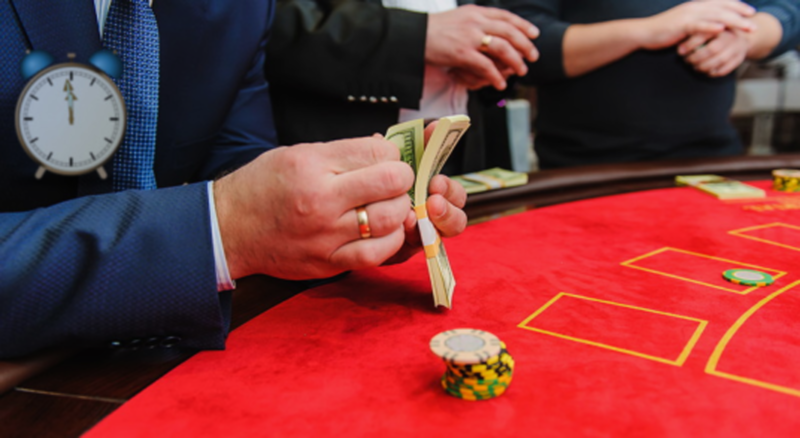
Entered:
11 h 59 min
